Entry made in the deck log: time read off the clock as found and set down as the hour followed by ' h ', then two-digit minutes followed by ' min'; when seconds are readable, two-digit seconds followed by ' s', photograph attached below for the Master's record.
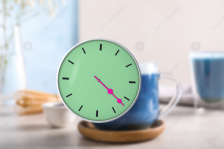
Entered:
4 h 22 min
